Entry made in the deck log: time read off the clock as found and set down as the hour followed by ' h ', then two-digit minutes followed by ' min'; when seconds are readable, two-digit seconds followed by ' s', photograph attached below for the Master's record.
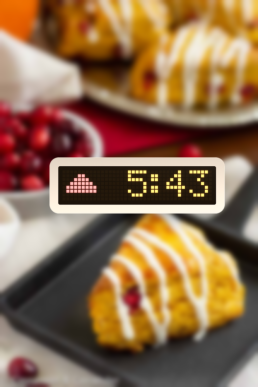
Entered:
5 h 43 min
